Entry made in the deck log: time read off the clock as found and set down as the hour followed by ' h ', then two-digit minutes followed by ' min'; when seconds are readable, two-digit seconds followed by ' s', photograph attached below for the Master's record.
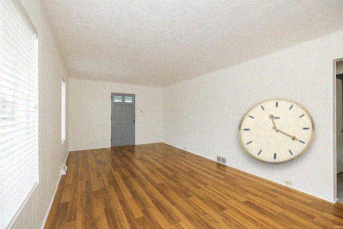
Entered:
11 h 20 min
